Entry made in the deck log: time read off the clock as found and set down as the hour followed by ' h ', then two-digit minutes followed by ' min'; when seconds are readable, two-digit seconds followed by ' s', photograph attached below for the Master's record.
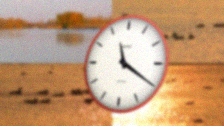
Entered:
11 h 20 min
